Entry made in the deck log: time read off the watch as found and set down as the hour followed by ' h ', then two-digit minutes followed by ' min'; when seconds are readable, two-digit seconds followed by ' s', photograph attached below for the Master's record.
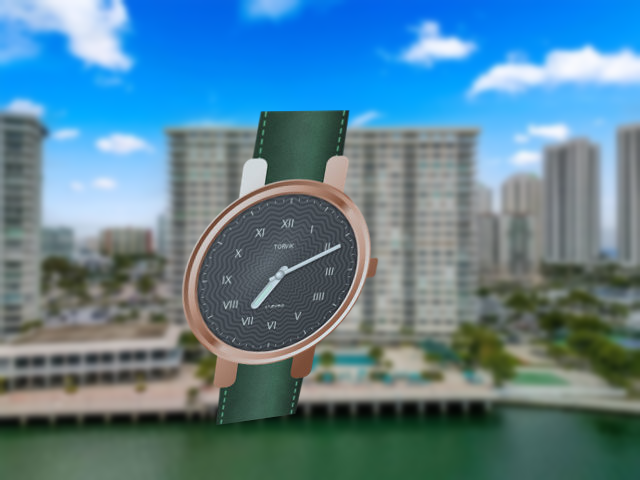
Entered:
7 h 11 min
